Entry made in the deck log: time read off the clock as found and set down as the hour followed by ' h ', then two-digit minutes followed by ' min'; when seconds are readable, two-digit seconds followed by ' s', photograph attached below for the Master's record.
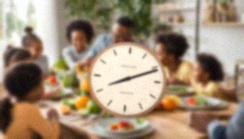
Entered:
8 h 11 min
